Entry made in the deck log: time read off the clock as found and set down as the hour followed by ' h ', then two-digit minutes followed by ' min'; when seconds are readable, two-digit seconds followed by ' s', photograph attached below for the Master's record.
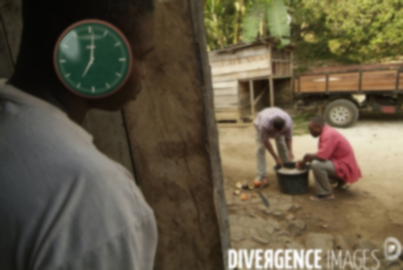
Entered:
7 h 01 min
